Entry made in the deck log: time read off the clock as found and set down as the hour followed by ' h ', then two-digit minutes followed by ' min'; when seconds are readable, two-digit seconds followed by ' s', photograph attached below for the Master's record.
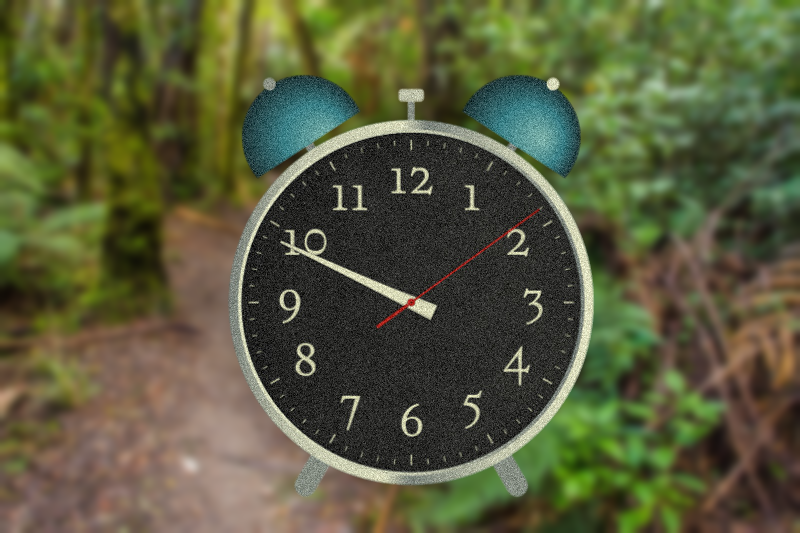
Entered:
9 h 49 min 09 s
